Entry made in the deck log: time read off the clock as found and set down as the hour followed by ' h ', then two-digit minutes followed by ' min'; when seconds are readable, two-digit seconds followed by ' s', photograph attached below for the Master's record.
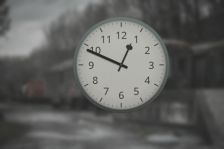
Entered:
12 h 49 min
